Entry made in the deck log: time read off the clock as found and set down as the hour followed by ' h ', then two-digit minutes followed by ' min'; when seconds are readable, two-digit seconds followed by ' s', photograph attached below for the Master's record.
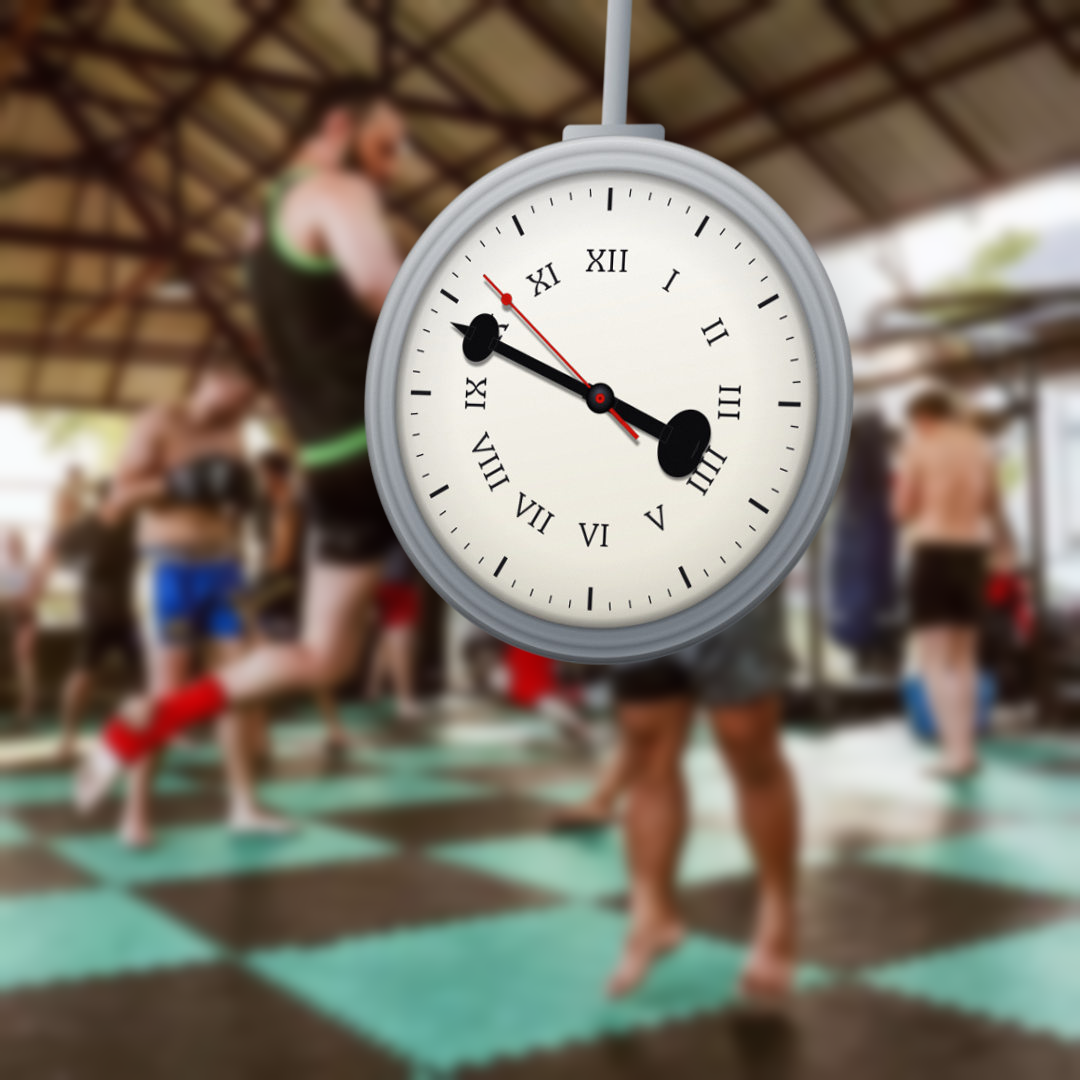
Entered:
3 h 48 min 52 s
